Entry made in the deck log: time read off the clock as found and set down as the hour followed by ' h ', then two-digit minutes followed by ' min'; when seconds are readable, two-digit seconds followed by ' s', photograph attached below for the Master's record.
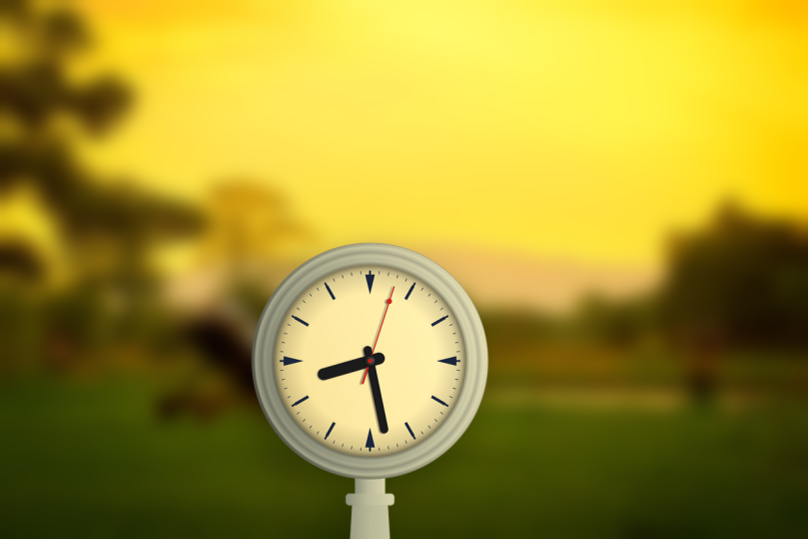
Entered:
8 h 28 min 03 s
